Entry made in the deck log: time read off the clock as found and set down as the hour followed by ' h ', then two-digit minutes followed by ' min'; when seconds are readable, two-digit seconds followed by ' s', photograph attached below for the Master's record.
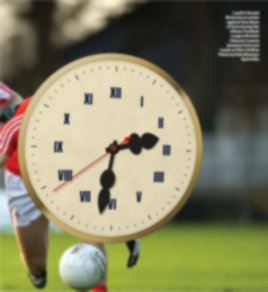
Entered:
2 h 31 min 39 s
